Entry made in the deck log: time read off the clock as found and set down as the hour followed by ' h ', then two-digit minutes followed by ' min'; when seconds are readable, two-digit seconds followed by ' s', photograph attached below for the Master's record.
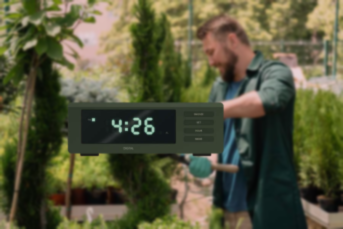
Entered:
4 h 26 min
